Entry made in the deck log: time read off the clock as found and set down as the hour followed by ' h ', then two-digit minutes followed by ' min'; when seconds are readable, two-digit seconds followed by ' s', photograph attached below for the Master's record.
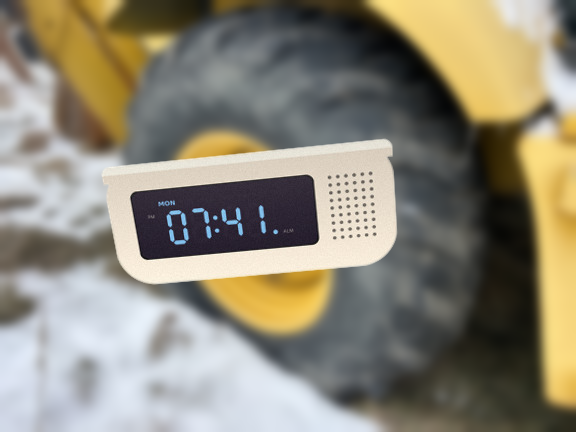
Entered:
7 h 41 min
